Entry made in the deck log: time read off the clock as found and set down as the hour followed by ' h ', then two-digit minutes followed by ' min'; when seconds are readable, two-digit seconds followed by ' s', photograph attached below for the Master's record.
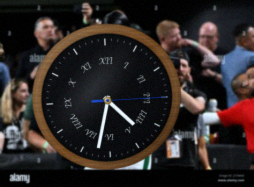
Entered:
4 h 32 min 15 s
